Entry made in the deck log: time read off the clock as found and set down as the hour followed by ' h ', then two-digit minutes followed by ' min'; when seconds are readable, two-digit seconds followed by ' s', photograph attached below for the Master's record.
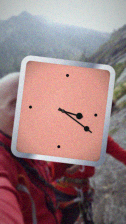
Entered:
3 h 20 min
